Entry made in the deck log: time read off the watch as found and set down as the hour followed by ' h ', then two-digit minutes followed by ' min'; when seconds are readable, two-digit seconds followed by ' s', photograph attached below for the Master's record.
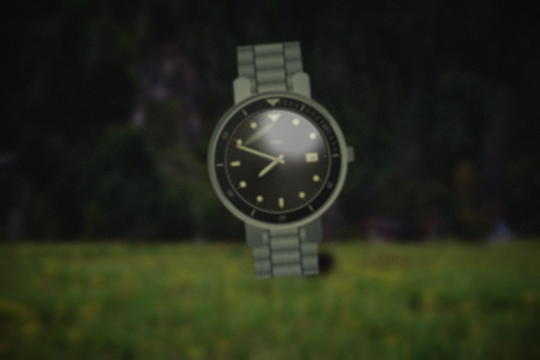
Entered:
7 h 49 min
